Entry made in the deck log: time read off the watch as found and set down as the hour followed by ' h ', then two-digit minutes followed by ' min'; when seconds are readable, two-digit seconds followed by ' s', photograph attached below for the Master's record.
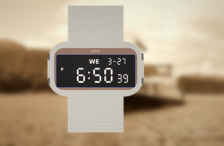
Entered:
6 h 50 min 39 s
